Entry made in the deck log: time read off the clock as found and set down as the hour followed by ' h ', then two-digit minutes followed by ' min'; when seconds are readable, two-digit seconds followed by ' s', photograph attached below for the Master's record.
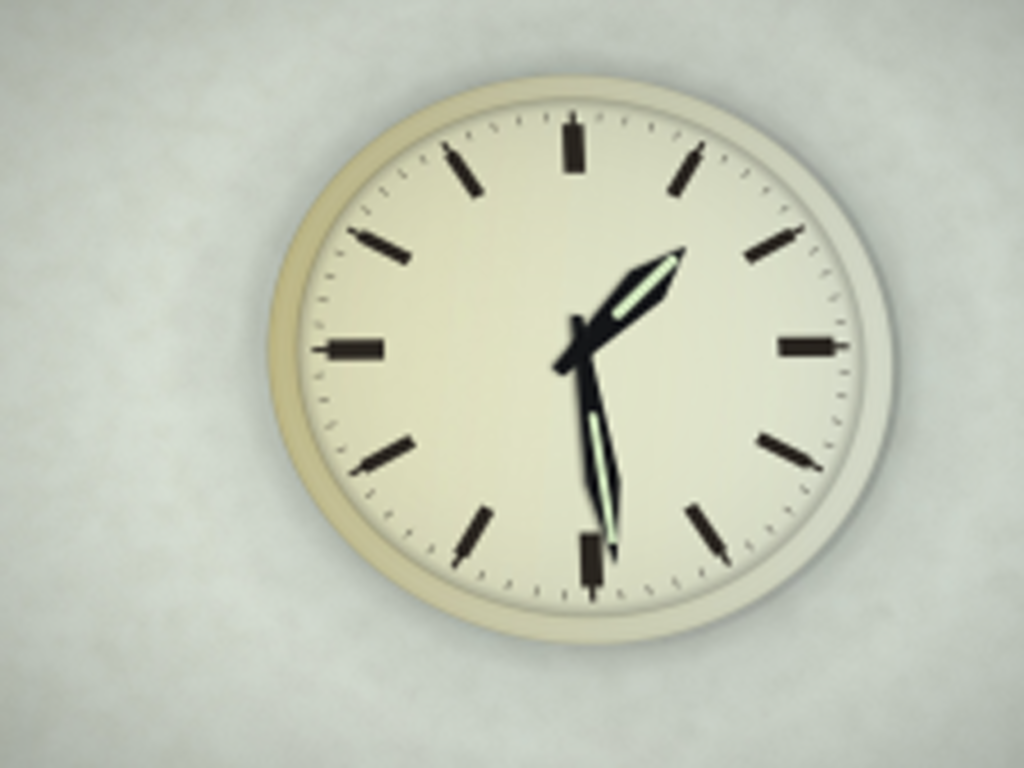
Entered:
1 h 29 min
